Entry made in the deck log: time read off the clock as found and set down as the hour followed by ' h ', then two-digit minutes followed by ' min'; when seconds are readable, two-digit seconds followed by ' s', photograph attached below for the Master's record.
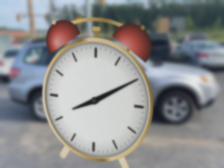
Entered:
8 h 10 min
